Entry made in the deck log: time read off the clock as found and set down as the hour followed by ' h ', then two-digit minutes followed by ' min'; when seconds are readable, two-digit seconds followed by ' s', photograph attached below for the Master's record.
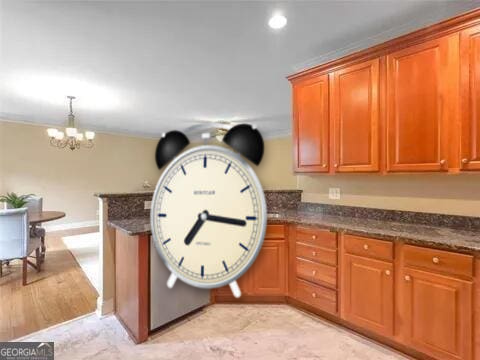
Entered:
7 h 16 min
